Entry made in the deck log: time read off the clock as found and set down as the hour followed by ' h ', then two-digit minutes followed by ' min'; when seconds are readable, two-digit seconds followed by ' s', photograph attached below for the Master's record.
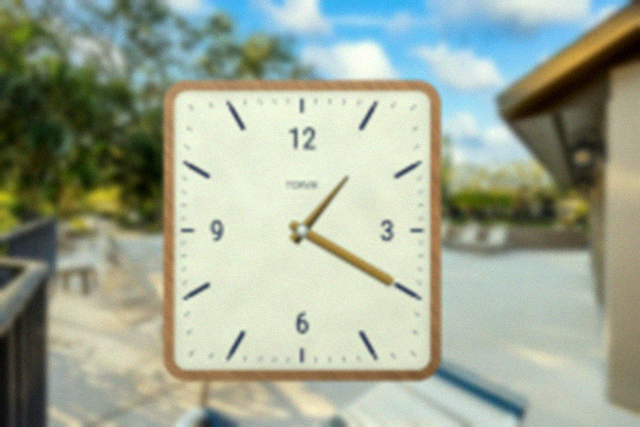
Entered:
1 h 20 min
